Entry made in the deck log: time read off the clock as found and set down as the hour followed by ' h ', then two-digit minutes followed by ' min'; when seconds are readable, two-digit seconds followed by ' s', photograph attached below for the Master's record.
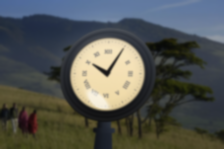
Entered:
10 h 05 min
